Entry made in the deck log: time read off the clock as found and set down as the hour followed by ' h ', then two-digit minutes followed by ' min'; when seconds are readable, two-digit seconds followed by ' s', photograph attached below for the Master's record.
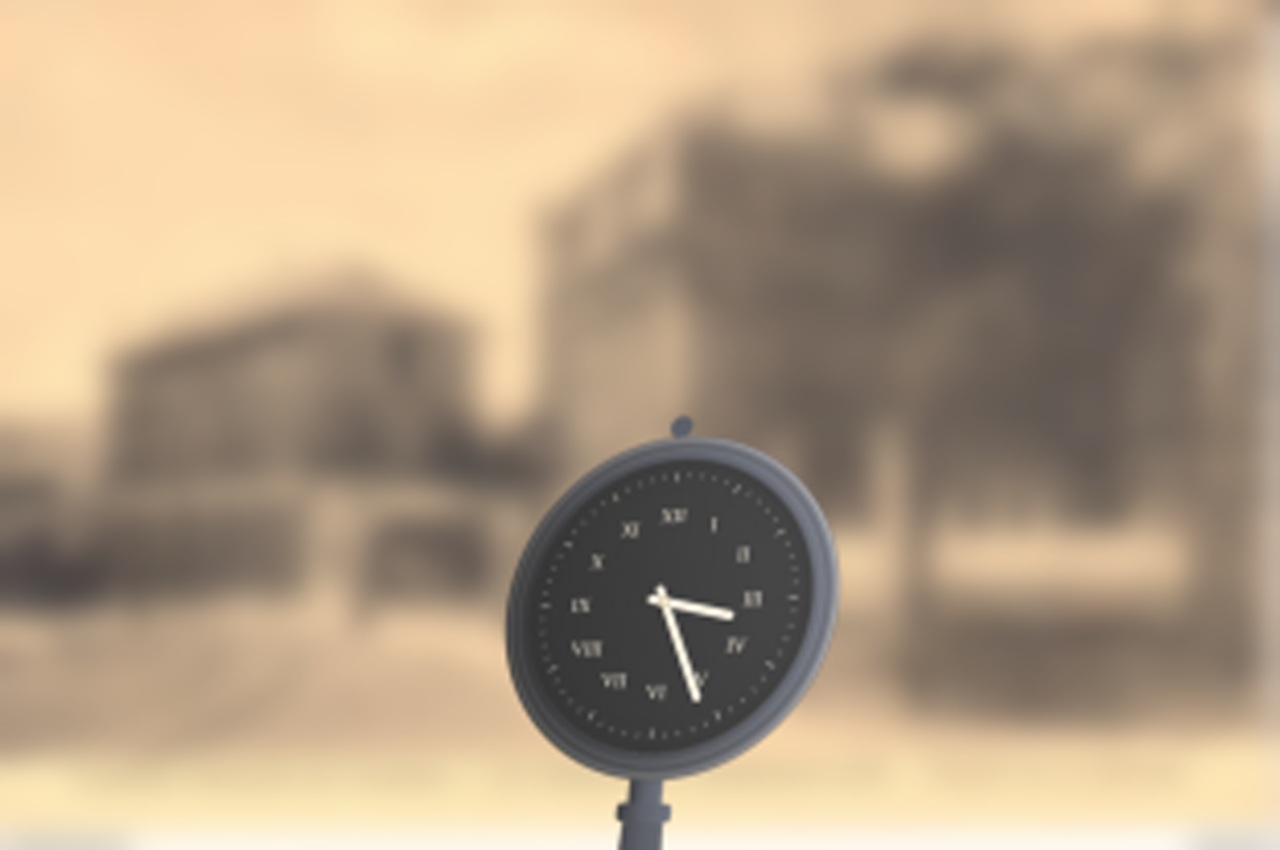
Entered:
3 h 26 min
